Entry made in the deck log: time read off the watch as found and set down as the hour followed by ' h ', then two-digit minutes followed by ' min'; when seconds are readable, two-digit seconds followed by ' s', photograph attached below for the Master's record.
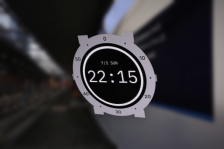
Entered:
22 h 15 min
